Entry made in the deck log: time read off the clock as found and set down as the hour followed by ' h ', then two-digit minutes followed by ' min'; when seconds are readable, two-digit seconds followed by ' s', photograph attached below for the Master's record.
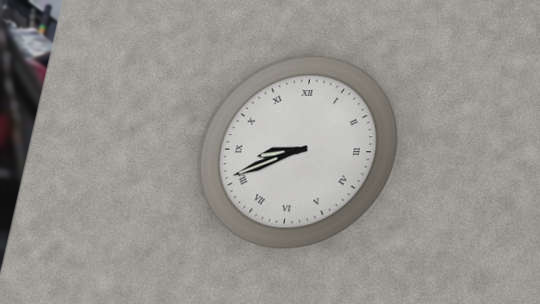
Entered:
8 h 41 min
